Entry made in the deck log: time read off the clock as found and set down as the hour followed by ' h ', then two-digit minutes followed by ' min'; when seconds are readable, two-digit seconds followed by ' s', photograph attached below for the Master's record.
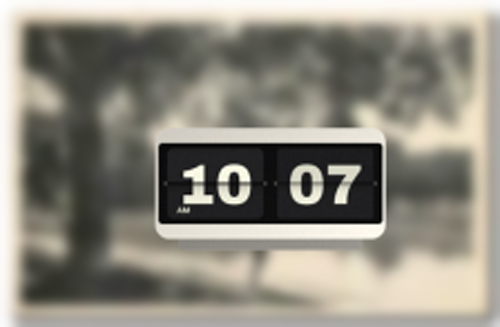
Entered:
10 h 07 min
